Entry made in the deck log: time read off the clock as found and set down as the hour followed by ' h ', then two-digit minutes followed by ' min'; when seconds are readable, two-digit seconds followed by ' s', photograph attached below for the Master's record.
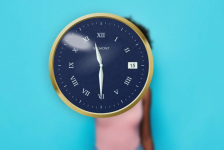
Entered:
11 h 30 min
